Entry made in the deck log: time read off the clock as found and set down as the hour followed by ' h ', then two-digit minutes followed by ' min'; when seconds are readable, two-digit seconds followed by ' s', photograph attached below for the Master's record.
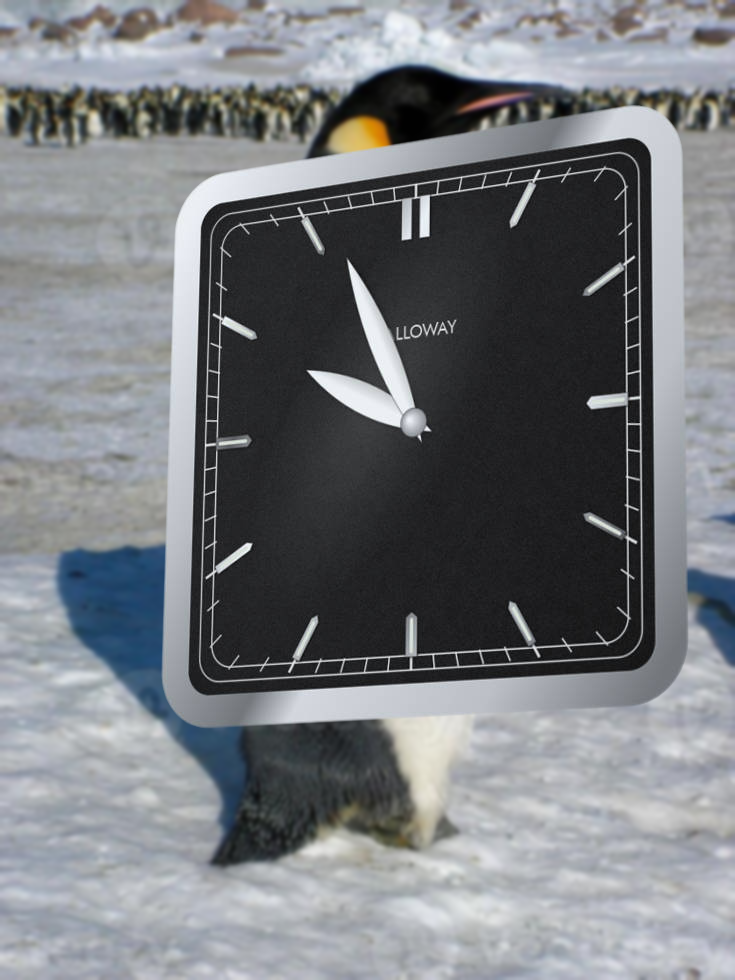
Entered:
9 h 56 min
